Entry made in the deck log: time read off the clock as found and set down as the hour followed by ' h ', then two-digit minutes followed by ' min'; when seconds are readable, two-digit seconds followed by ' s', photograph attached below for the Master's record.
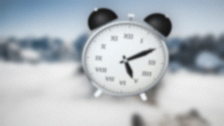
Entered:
5 h 10 min
